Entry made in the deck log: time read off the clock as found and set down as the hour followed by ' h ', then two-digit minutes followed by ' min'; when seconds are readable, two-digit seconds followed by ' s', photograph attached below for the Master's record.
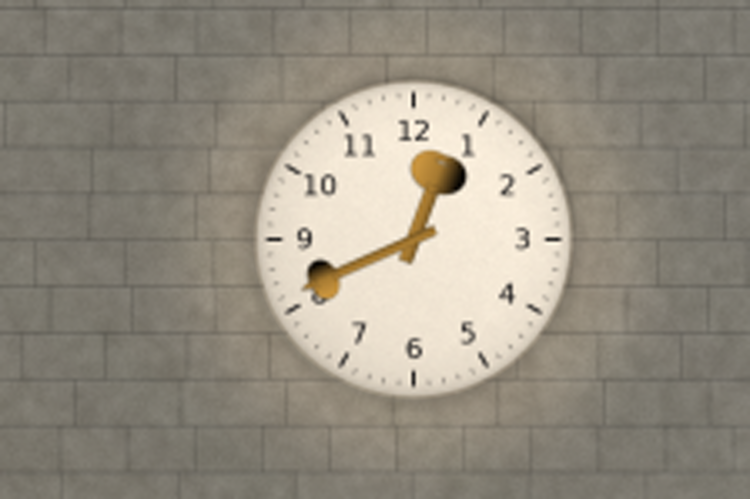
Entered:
12 h 41 min
